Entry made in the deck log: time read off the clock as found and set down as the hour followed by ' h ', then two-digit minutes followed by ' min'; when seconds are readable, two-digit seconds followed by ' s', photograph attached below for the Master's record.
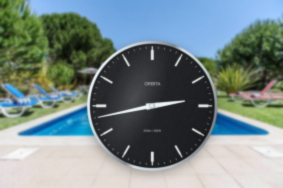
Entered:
2 h 43 min
